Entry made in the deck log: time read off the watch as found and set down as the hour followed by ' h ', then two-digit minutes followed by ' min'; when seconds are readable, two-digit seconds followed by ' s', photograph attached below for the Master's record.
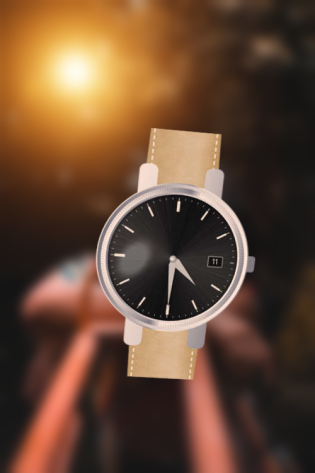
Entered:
4 h 30 min
